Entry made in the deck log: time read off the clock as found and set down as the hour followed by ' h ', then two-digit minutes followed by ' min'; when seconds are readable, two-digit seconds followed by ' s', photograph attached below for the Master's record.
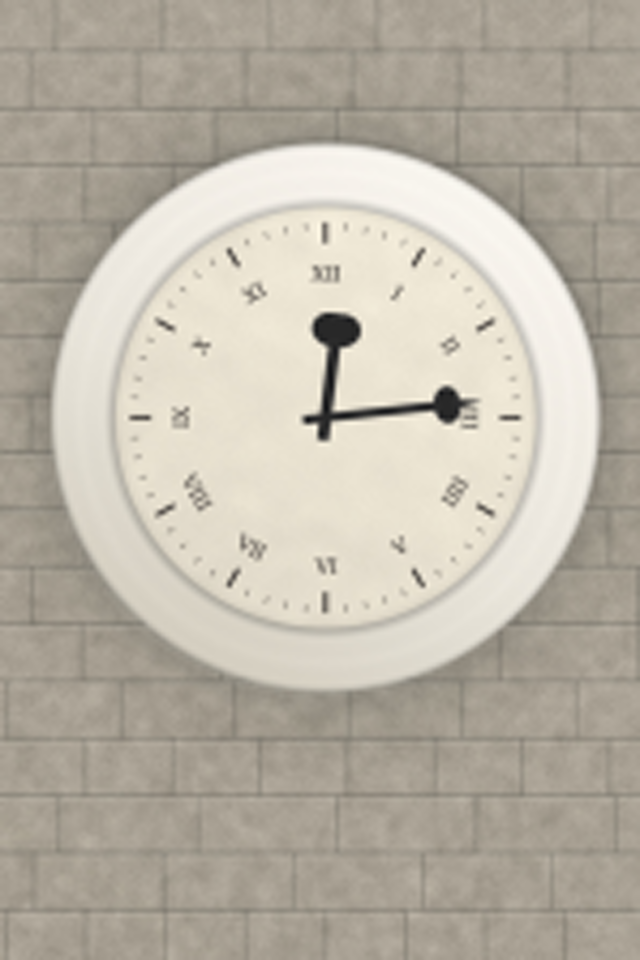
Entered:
12 h 14 min
